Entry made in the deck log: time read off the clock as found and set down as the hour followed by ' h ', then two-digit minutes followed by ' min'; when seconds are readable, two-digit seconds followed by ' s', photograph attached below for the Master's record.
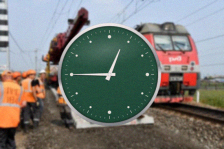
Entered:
12 h 45 min
